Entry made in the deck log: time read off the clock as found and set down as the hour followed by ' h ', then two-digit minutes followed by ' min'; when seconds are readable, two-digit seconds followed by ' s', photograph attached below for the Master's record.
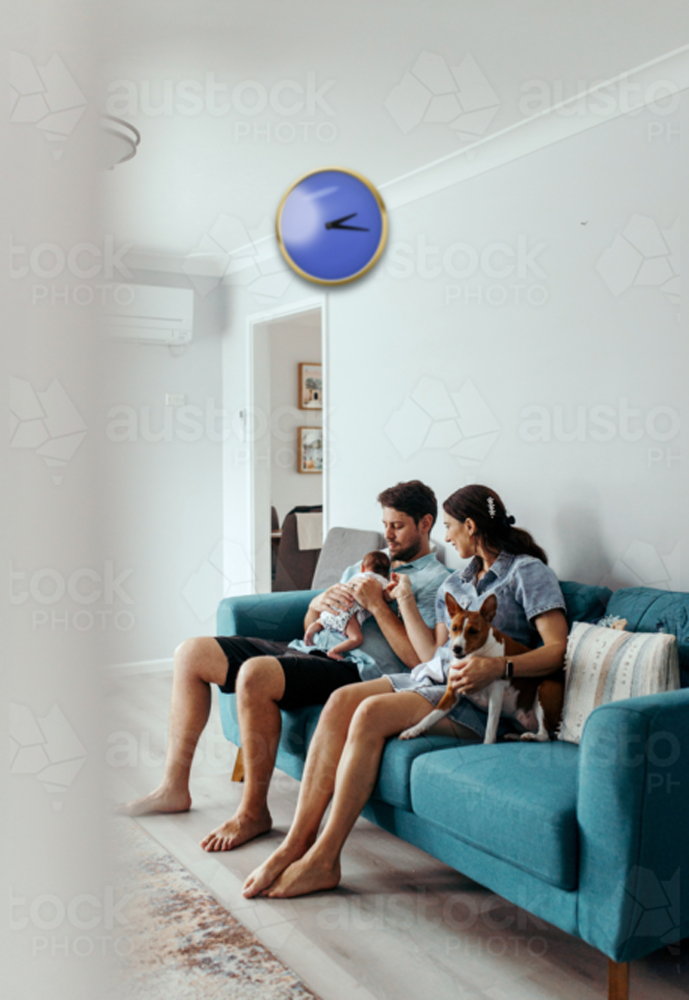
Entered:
2 h 16 min
